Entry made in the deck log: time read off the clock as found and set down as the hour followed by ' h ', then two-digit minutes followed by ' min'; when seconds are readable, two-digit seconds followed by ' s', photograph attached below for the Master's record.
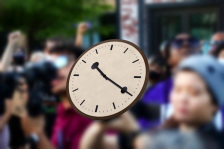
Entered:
10 h 20 min
